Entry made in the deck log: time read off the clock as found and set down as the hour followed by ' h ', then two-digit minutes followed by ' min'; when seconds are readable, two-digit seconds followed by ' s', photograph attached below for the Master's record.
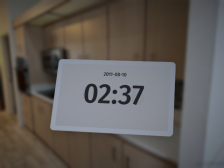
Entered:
2 h 37 min
